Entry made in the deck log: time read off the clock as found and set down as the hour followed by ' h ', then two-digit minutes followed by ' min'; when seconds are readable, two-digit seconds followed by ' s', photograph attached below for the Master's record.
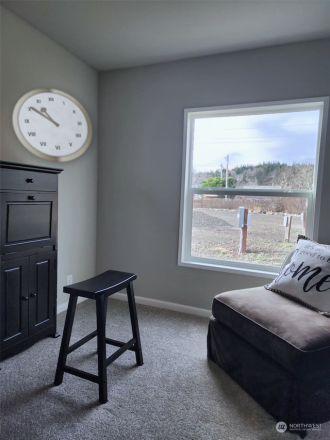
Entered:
10 h 51 min
